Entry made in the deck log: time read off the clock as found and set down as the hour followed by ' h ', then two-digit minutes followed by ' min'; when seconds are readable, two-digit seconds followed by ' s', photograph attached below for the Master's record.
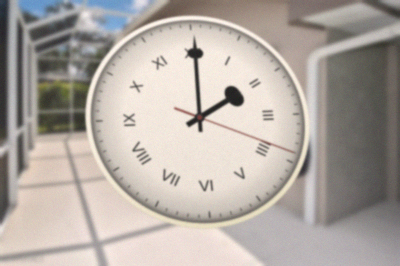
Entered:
2 h 00 min 19 s
